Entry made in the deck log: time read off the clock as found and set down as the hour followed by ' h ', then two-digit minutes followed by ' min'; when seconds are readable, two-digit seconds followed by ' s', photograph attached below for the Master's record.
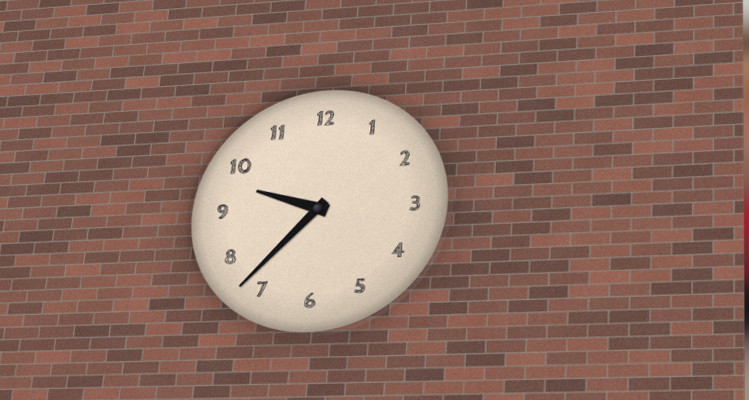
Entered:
9 h 37 min
